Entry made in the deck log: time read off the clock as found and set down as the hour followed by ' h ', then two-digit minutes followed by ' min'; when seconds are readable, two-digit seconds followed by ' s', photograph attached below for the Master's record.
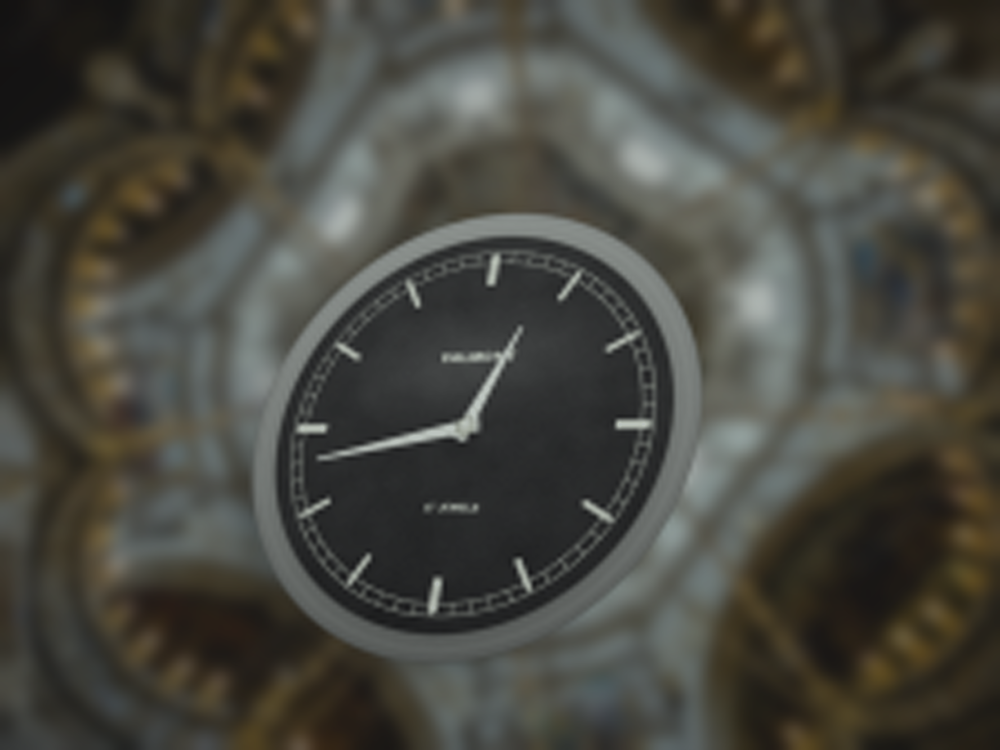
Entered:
12 h 43 min
